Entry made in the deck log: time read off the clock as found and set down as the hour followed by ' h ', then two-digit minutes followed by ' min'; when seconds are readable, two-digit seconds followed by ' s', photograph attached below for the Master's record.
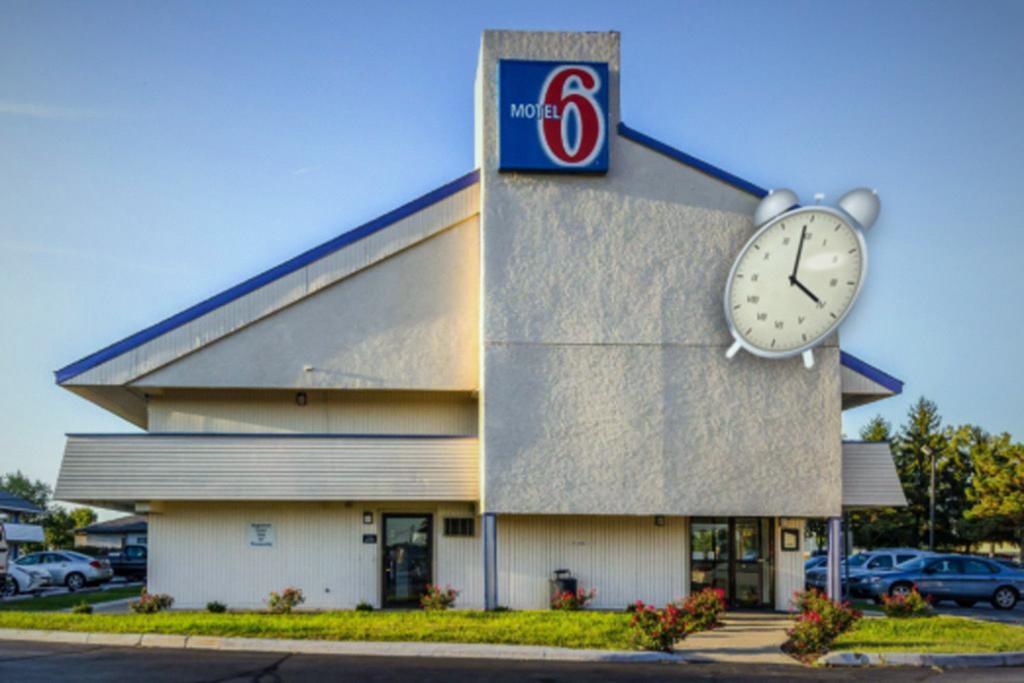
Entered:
3 h 59 min
